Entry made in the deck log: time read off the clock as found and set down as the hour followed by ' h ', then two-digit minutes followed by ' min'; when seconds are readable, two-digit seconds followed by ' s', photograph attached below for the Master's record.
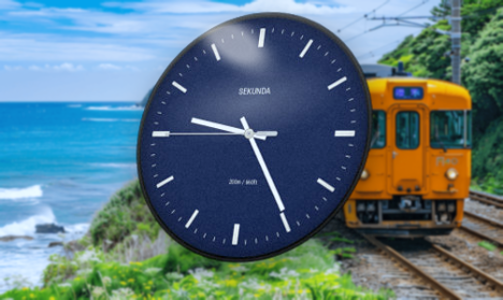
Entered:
9 h 24 min 45 s
